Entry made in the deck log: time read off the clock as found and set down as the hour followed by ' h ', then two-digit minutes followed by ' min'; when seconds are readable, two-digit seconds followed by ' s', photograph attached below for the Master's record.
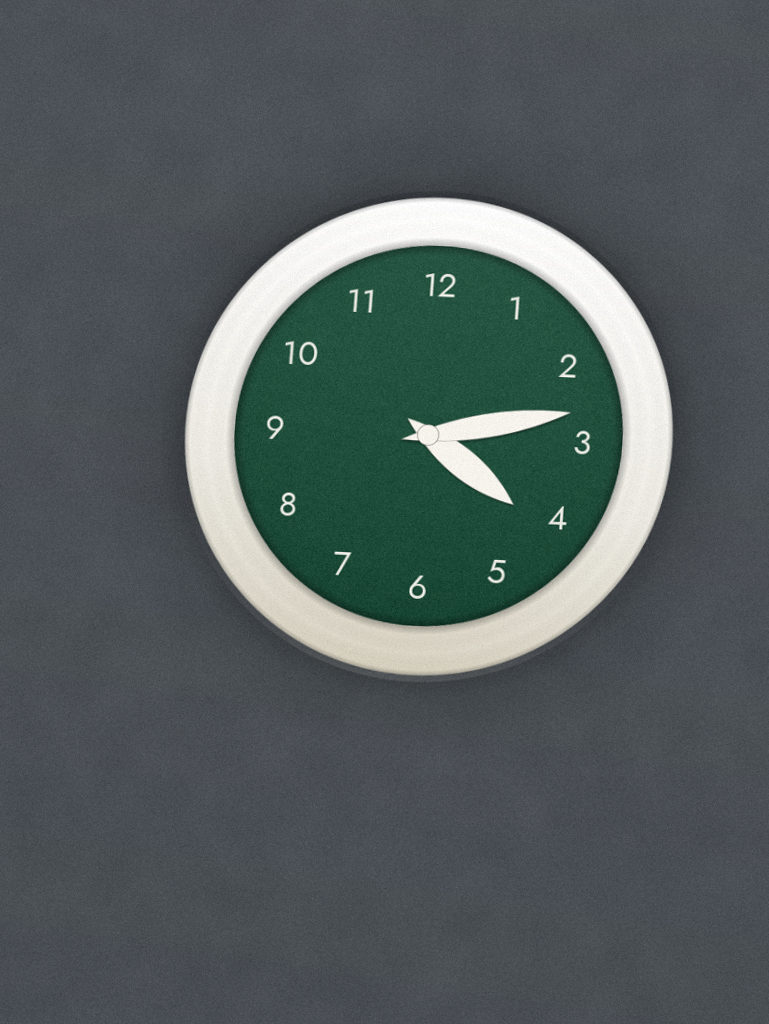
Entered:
4 h 13 min
